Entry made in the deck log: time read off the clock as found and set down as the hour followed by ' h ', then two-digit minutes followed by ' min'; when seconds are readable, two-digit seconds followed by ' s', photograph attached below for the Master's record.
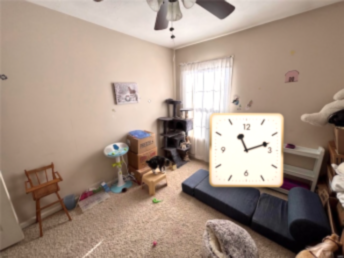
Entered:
11 h 12 min
